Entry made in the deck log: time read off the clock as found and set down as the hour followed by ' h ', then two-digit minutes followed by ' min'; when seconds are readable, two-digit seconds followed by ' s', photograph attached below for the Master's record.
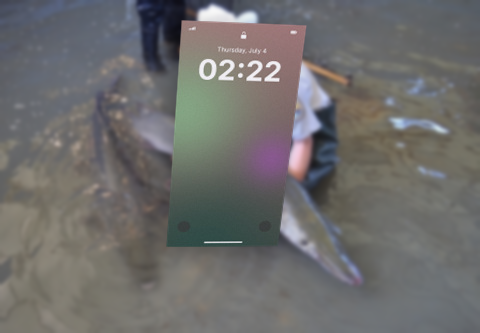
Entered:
2 h 22 min
